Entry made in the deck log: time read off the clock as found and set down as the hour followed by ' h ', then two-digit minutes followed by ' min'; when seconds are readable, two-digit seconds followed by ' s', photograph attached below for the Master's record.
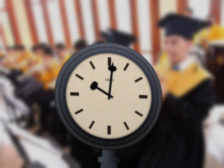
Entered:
10 h 01 min
